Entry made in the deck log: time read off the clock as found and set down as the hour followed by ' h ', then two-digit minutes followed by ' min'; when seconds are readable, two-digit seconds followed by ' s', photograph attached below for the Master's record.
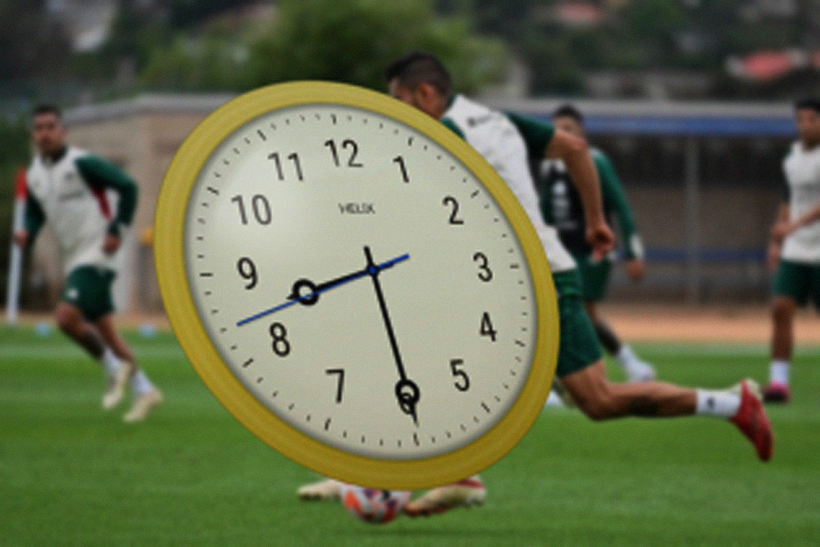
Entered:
8 h 29 min 42 s
